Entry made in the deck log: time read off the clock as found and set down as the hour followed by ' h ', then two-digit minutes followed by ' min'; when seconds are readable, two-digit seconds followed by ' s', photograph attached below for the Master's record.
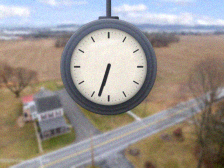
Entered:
6 h 33 min
